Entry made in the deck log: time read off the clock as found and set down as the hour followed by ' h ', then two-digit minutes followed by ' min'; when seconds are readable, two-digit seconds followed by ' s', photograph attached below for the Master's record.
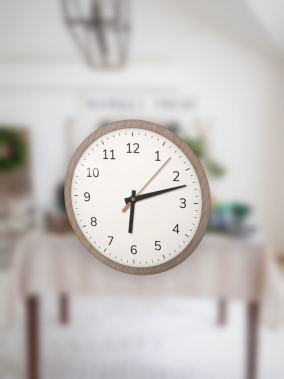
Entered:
6 h 12 min 07 s
